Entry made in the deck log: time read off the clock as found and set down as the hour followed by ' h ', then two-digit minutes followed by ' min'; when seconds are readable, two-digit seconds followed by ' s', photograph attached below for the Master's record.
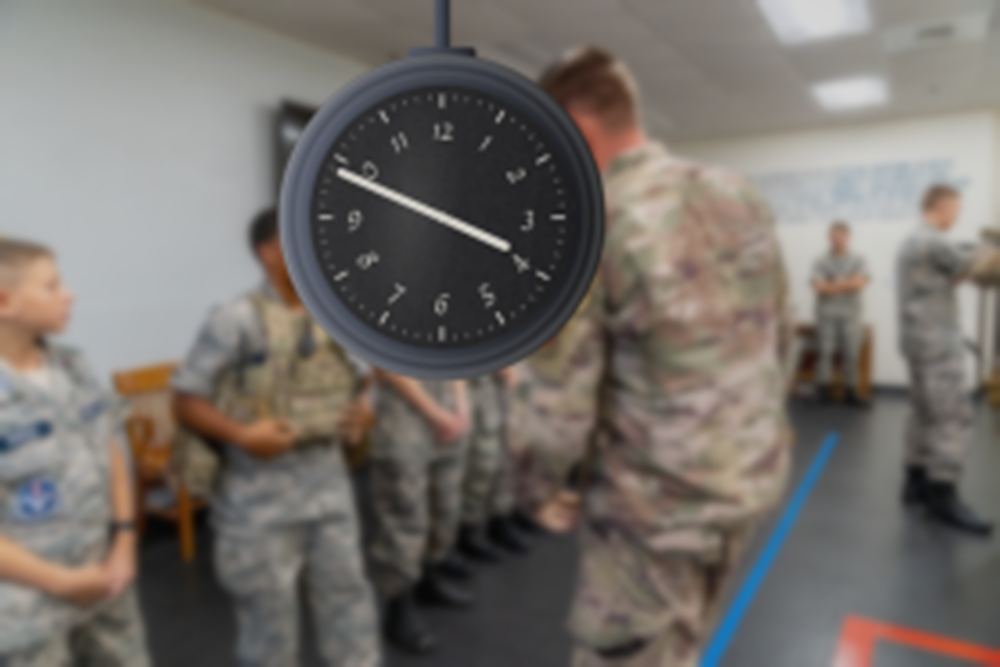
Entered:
3 h 49 min
